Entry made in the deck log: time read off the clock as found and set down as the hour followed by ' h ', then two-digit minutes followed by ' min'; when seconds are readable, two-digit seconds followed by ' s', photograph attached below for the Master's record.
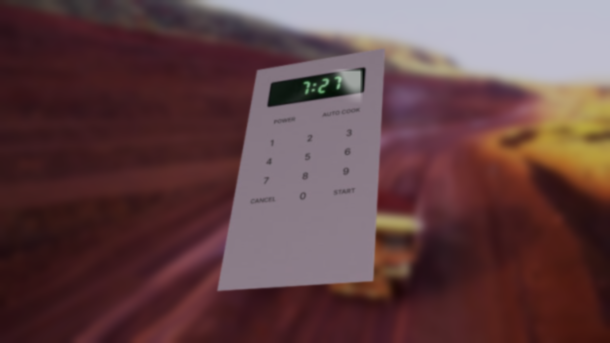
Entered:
7 h 27 min
